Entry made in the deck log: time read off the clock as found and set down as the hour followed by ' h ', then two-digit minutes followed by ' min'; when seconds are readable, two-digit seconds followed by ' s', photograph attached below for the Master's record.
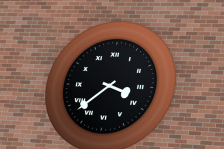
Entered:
3 h 38 min
